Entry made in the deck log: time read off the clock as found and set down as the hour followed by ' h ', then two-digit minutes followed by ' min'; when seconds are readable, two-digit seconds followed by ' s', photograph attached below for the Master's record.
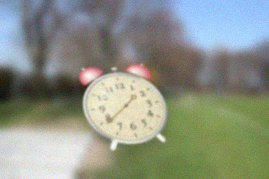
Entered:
1 h 39 min
